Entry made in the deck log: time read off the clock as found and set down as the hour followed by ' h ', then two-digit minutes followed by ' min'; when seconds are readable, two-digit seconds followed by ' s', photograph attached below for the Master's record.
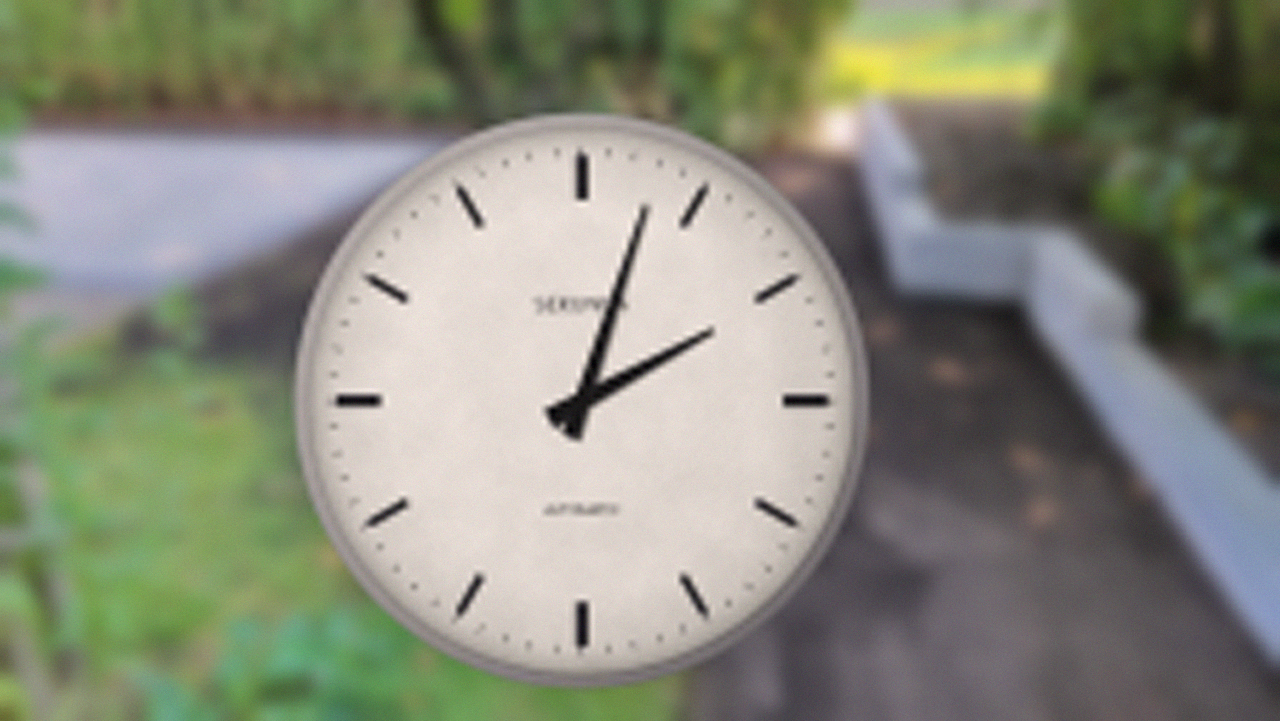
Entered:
2 h 03 min
